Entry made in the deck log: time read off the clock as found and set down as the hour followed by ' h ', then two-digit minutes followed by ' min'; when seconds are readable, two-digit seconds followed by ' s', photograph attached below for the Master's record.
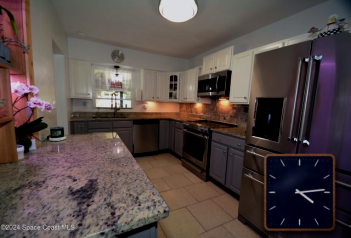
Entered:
4 h 14 min
